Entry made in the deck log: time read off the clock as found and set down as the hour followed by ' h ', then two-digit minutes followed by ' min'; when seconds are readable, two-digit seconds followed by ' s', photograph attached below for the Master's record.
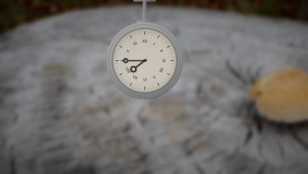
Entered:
7 h 45 min
